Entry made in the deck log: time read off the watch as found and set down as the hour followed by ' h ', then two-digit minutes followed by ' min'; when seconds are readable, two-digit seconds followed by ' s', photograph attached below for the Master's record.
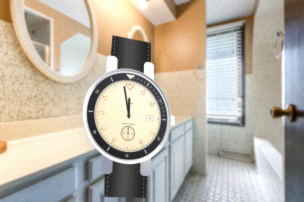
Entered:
11 h 58 min
